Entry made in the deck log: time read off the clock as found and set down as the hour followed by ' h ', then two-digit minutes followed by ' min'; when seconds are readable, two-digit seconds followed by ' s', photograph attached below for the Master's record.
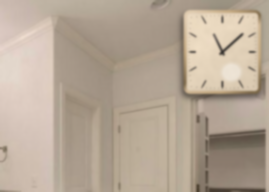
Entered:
11 h 08 min
